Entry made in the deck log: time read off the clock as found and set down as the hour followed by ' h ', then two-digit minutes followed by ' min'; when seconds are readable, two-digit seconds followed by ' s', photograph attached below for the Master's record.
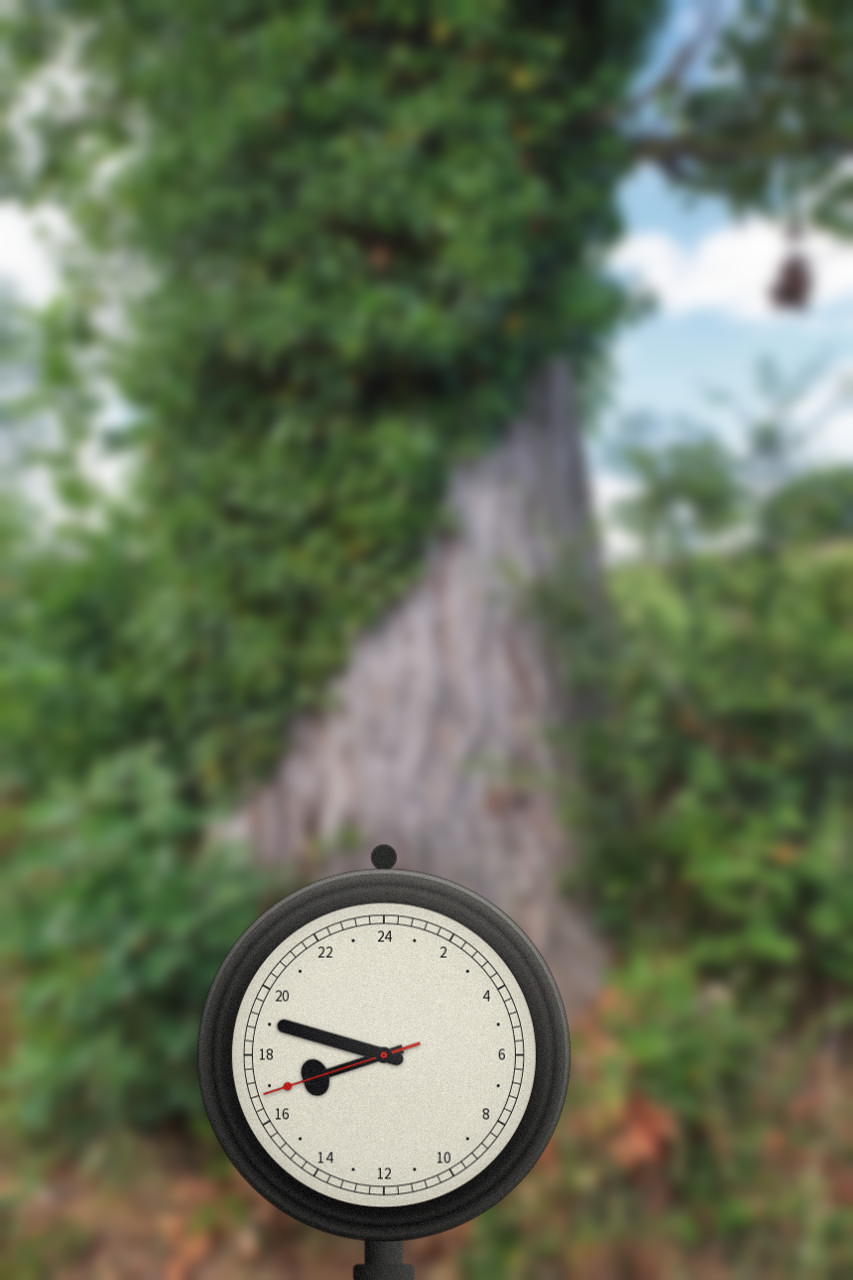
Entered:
16 h 47 min 42 s
